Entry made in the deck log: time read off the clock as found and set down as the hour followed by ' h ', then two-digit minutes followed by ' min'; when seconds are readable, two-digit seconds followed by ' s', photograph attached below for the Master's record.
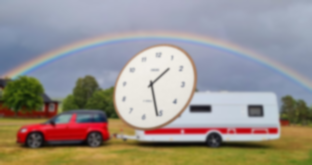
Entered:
1 h 26 min
